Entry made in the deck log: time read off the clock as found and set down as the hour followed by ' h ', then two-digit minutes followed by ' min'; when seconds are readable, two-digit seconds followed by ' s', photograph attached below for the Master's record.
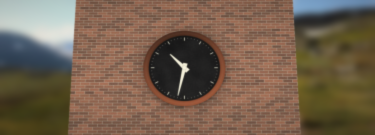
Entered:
10 h 32 min
